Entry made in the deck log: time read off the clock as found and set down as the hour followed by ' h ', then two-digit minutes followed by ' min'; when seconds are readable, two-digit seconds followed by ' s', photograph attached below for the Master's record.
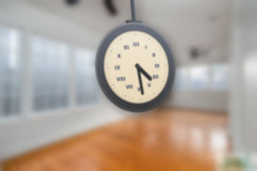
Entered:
4 h 29 min
